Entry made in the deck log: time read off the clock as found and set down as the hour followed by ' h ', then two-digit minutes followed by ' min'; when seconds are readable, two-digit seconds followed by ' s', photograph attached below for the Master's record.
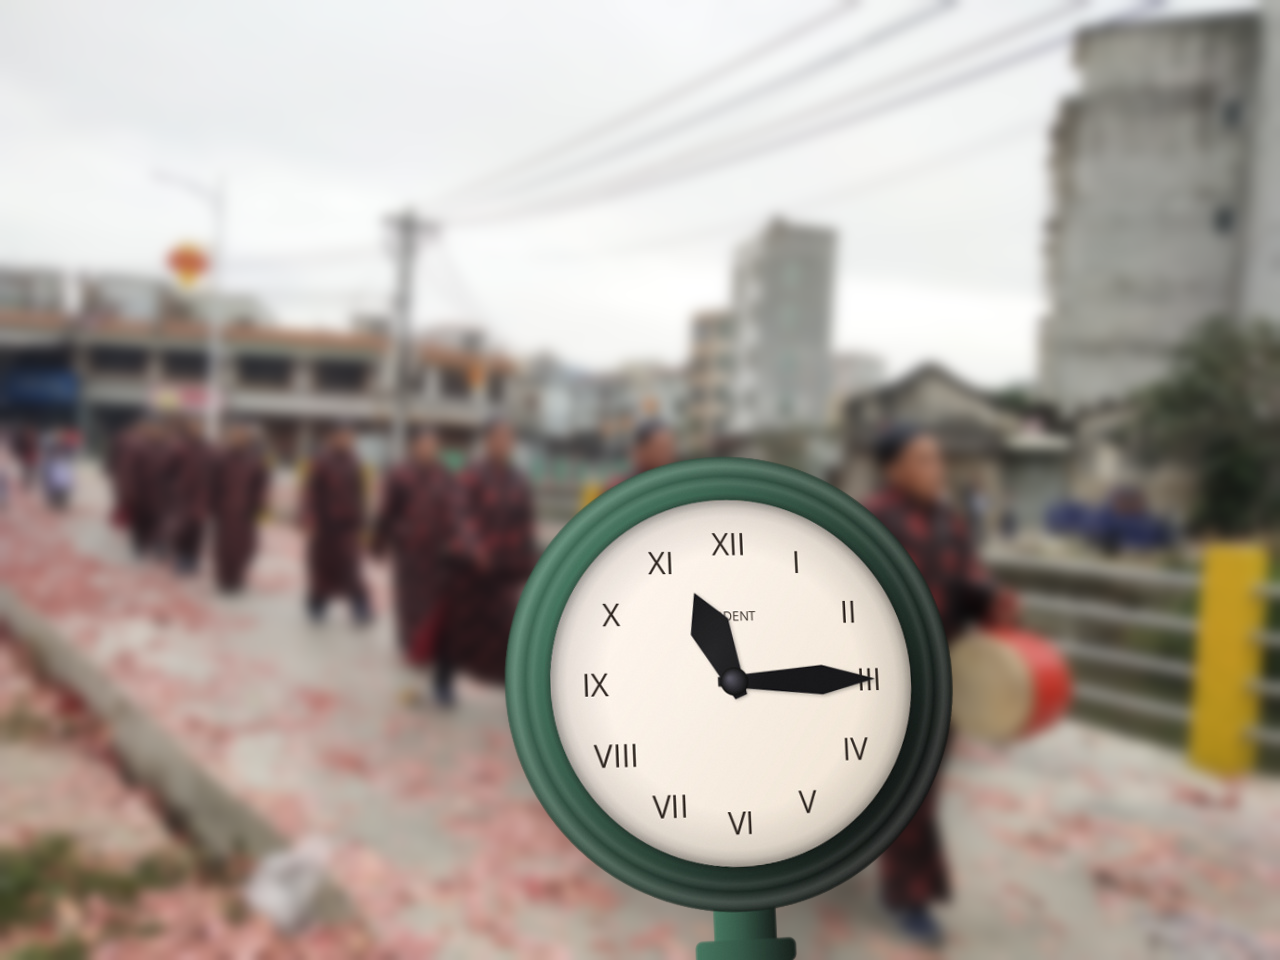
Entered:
11 h 15 min
